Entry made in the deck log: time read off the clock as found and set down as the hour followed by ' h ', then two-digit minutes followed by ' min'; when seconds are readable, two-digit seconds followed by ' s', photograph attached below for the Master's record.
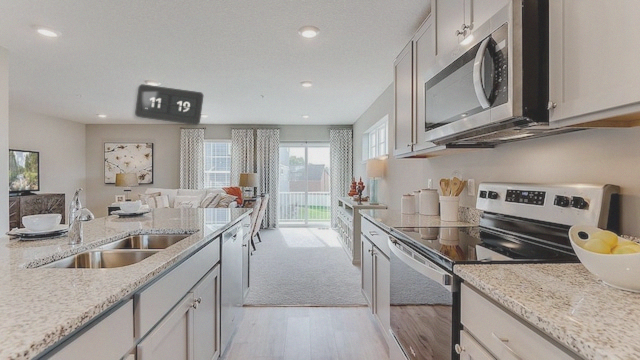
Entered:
11 h 19 min
